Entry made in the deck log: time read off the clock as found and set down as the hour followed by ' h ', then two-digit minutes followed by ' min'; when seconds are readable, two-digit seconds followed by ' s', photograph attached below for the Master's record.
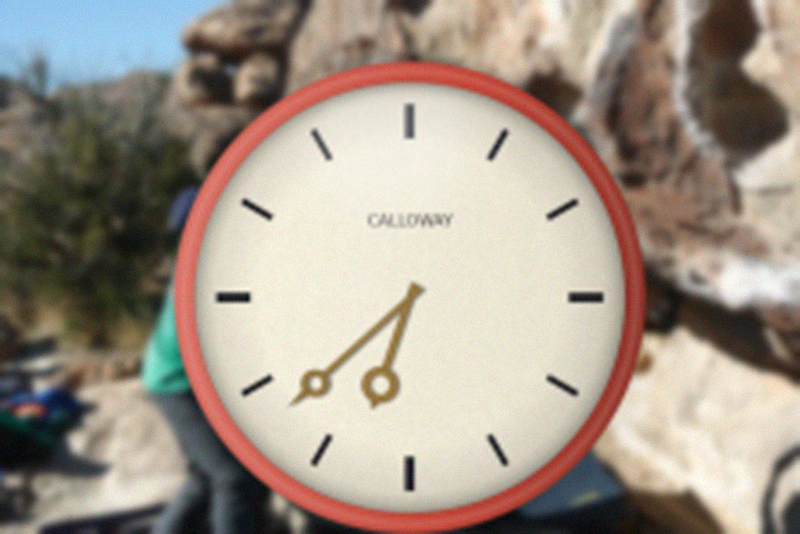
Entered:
6 h 38 min
